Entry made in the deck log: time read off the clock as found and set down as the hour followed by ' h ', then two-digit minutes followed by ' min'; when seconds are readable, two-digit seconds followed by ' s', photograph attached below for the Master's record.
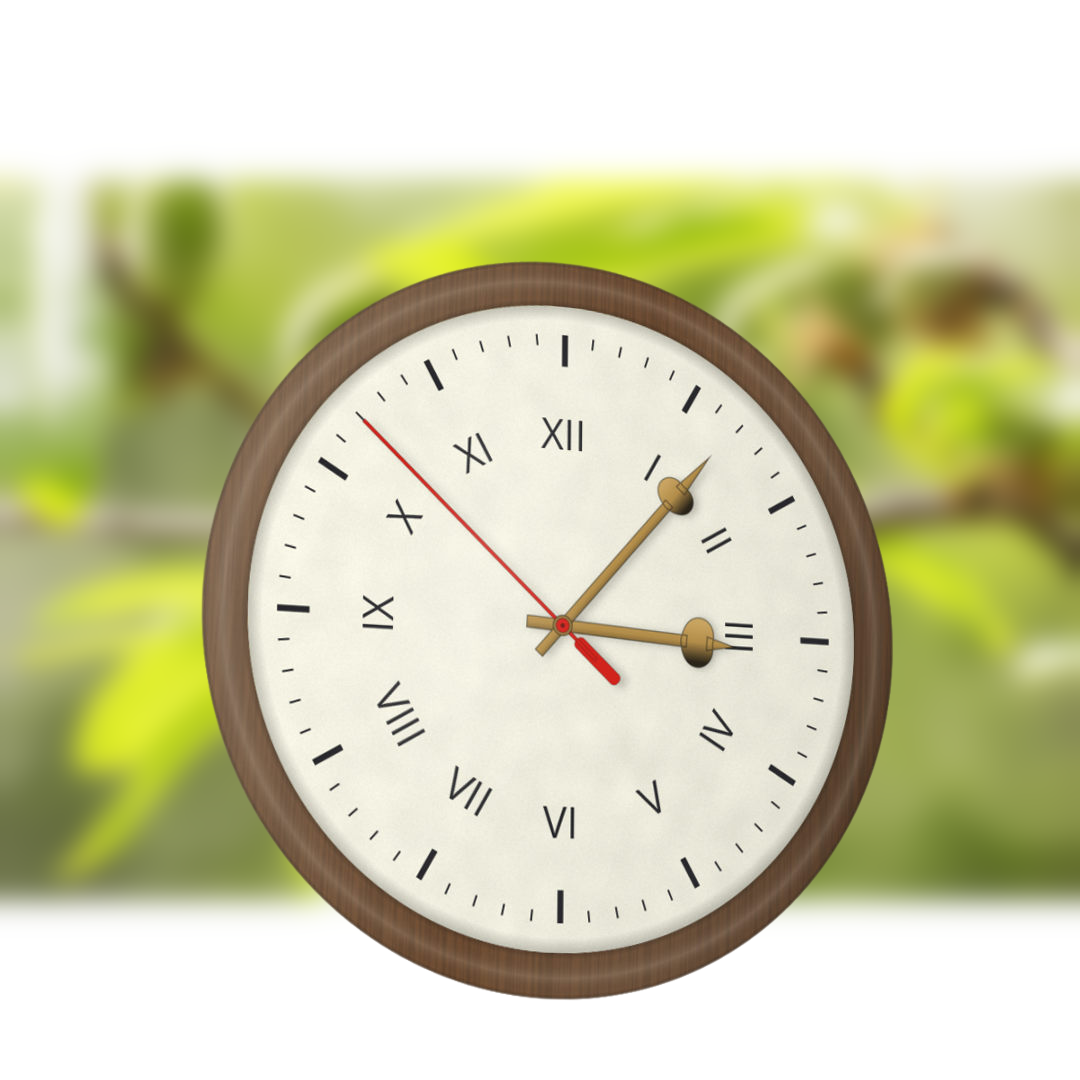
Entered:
3 h 06 min 52 s
